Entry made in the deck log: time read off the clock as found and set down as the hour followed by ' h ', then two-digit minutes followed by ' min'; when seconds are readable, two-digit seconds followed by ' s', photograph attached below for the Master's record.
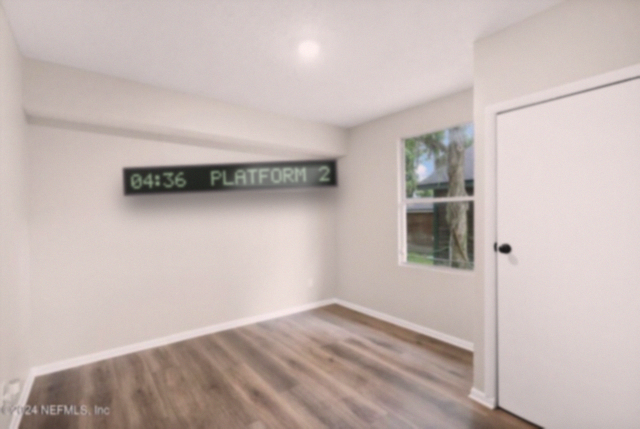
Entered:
4 h 36 min
